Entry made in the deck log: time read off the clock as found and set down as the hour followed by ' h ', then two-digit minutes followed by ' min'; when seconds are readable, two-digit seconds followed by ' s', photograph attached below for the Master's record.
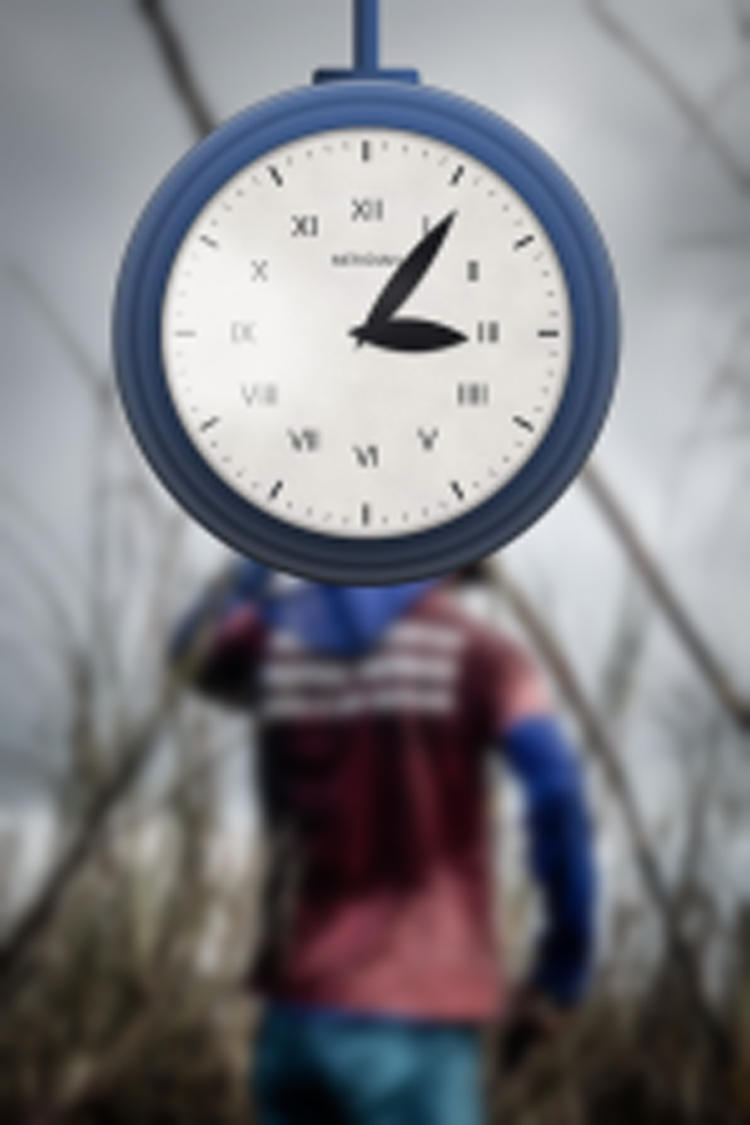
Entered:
3 h 06 min
